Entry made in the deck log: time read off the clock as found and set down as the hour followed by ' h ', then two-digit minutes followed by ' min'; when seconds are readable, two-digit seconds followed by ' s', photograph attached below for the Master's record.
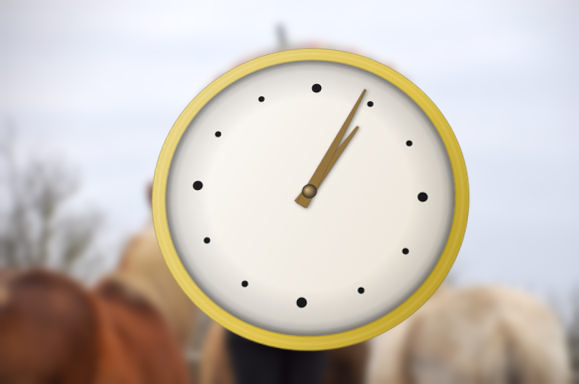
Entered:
1 h 04 min
